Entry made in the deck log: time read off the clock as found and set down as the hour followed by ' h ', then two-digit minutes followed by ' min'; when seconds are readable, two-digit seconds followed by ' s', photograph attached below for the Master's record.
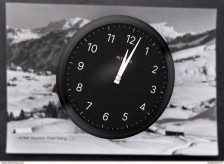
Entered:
12 h 02 min
